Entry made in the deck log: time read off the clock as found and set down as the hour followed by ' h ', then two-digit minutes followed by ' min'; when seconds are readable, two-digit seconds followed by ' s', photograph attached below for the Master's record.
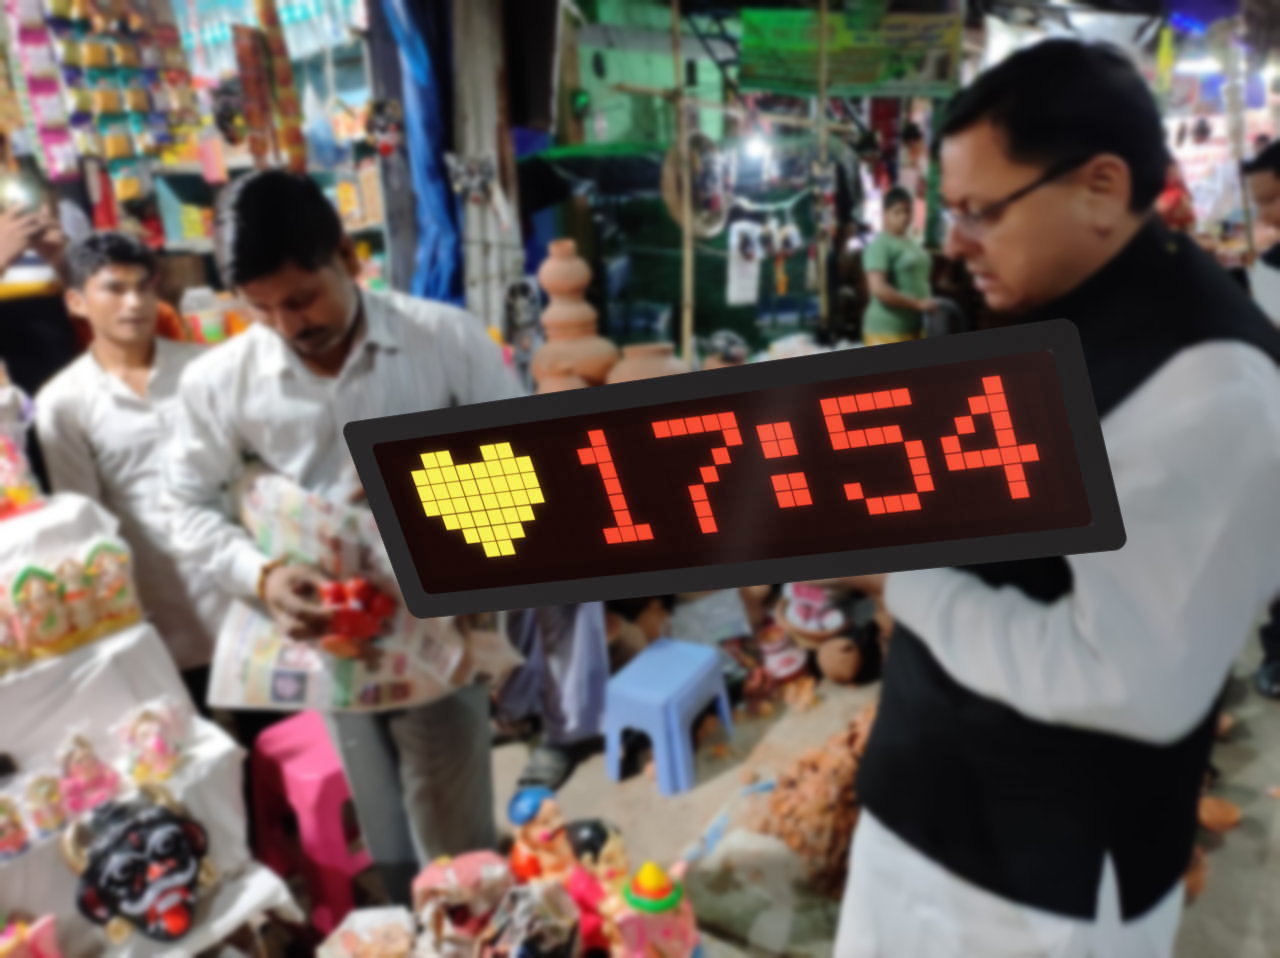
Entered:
17 h 54 min
